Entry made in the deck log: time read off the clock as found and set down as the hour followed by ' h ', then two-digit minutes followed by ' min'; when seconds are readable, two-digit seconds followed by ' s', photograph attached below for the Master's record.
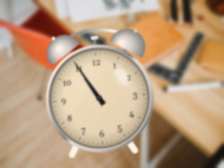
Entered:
10 h 55 min
